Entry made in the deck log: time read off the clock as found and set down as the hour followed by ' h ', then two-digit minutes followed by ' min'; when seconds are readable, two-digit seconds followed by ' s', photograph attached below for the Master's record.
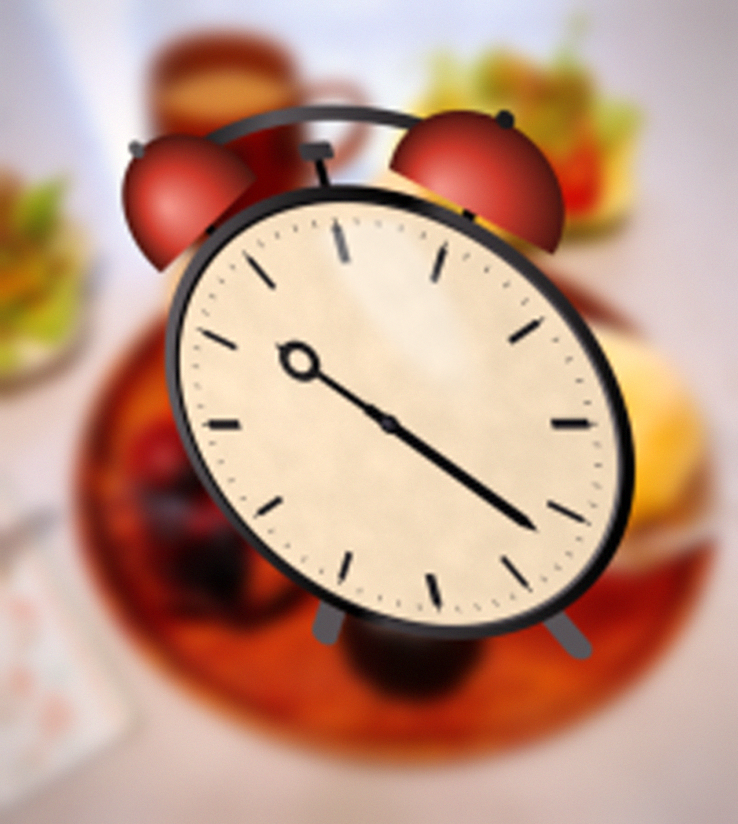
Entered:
10 h 22 min
